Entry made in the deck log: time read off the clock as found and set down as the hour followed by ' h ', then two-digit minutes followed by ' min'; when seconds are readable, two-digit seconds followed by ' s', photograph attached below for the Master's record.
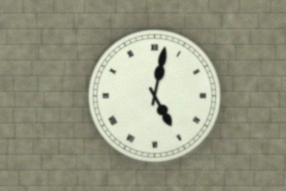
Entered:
5 h 02 min
